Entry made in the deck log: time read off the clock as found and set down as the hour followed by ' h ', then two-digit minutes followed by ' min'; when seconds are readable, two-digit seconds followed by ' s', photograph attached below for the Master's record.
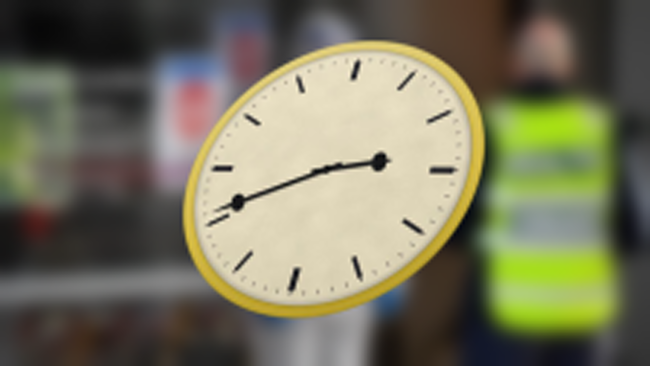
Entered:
2 h 41 min
